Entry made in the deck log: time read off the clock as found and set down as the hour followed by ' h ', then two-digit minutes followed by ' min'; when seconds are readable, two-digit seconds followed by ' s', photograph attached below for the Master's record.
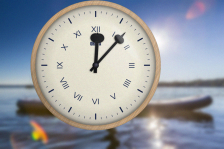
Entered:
12 h 07 min
